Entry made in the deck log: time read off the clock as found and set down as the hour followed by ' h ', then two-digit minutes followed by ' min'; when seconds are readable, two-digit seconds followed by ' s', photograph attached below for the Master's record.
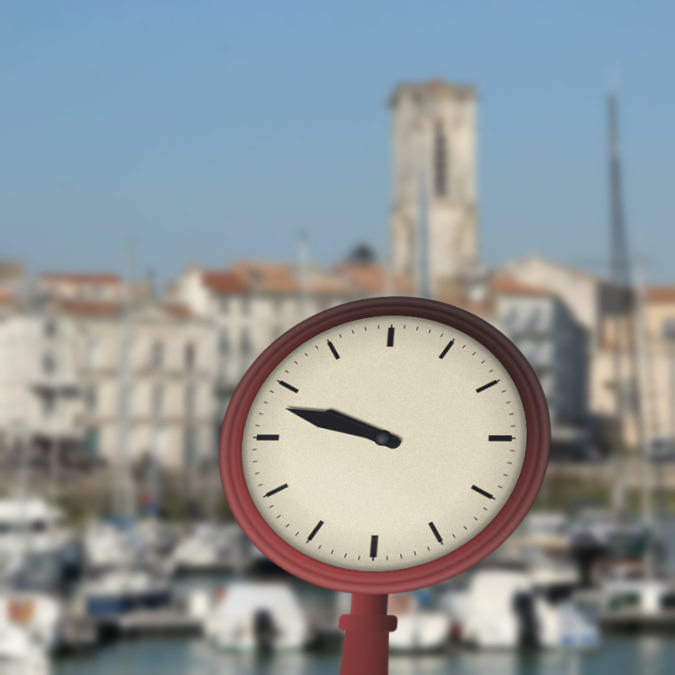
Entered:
9 h 48 min
